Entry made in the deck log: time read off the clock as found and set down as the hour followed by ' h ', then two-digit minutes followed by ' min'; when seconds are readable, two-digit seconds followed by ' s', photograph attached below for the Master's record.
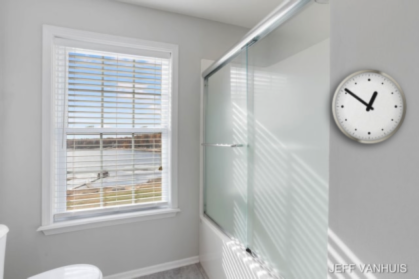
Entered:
12 h 51 min
